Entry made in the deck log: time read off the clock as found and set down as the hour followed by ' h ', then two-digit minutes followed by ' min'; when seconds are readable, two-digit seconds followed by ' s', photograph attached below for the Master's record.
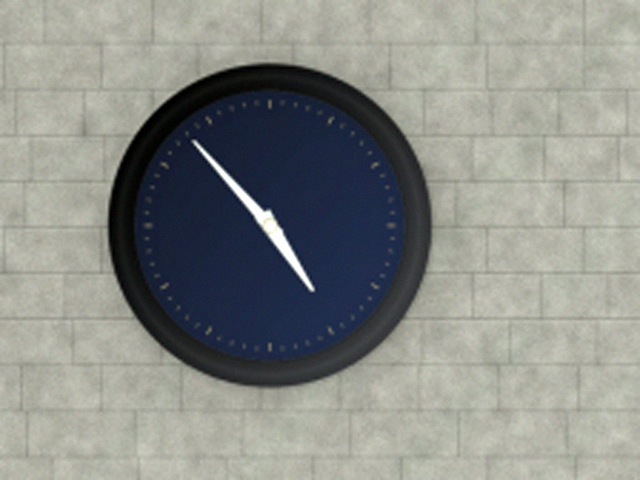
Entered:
4 h 53 min
